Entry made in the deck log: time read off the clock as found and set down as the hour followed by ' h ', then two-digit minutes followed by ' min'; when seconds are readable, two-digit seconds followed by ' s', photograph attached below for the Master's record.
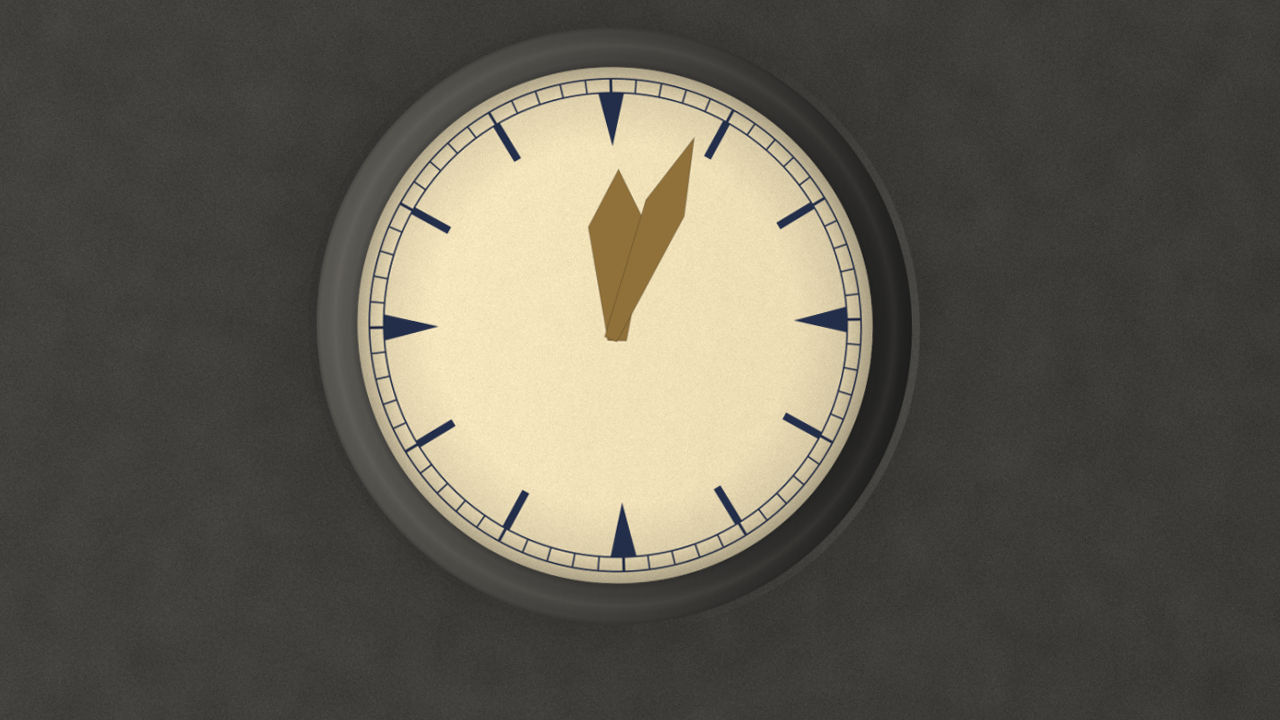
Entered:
12 h 04 min
